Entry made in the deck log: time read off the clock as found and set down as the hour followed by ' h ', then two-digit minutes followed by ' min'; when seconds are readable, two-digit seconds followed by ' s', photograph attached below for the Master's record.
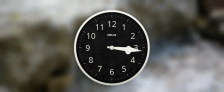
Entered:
3 h 16 min
